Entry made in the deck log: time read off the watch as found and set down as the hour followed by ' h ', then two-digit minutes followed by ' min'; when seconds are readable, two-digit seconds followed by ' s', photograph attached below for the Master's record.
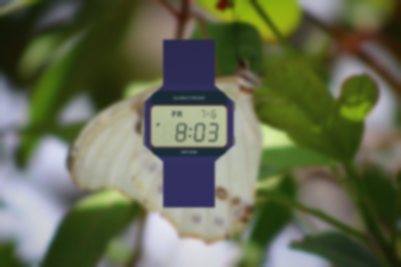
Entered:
8 h 03 min
